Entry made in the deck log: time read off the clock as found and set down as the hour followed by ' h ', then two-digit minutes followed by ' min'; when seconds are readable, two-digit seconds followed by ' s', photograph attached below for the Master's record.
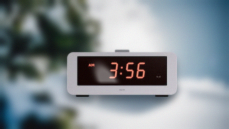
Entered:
3 h 56 min
